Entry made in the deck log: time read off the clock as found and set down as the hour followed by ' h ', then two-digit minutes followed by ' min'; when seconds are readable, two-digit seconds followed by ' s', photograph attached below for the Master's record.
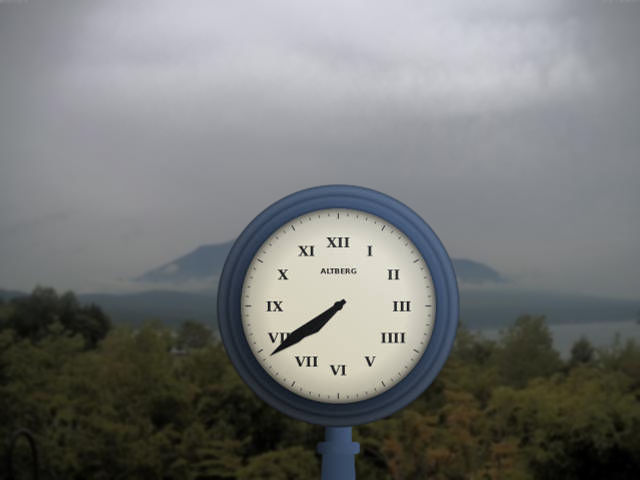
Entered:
7 h 39 min
